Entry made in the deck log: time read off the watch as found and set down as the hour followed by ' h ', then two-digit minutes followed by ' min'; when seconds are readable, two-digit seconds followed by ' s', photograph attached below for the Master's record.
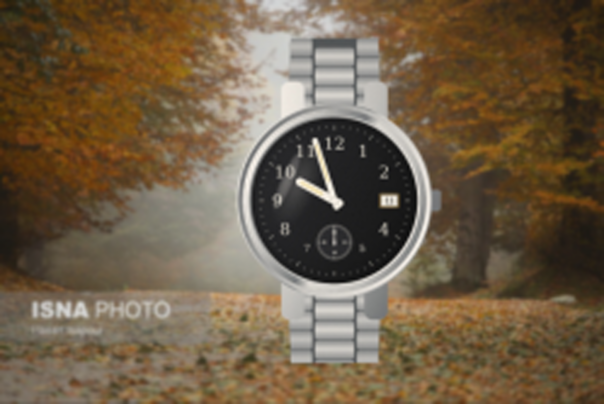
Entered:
9 h 57 min
